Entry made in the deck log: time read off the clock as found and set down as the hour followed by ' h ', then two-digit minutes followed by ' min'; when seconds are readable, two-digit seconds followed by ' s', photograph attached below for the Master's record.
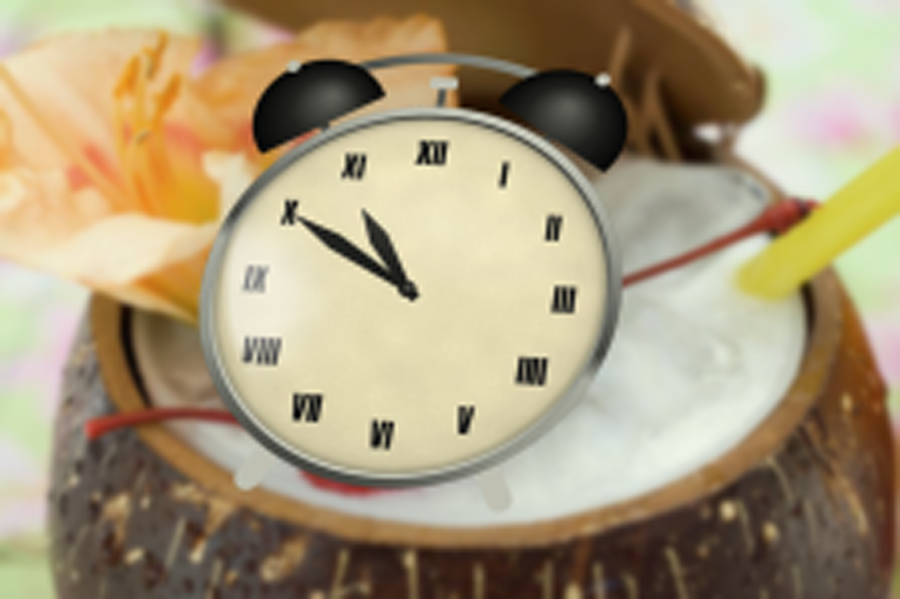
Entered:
10 h 50 min
